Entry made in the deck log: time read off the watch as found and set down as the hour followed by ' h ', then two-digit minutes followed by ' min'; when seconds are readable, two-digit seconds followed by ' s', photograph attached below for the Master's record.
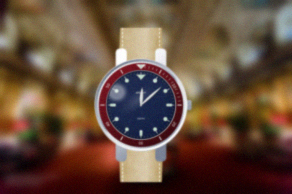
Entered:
12 h 08 min
